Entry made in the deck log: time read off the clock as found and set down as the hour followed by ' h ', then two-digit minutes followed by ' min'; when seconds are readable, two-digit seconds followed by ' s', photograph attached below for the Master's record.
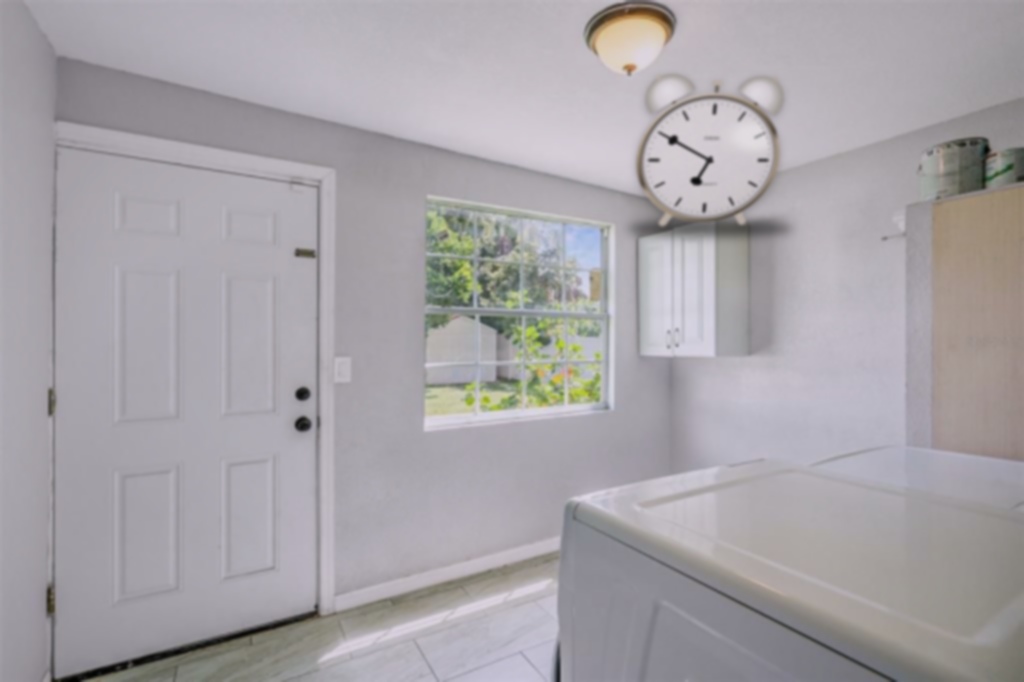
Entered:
6 h 50 min
